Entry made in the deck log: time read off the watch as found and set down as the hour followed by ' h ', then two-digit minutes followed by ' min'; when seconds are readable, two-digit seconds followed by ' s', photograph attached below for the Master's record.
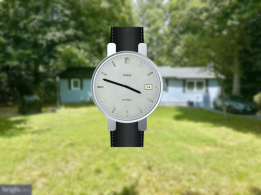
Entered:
3 h 48 min
